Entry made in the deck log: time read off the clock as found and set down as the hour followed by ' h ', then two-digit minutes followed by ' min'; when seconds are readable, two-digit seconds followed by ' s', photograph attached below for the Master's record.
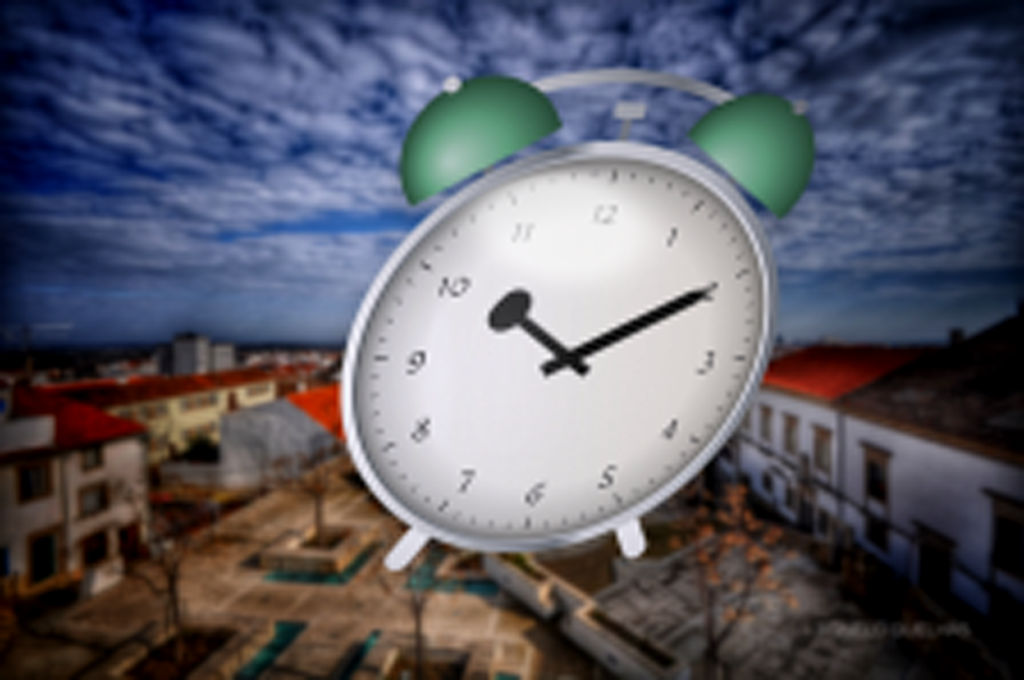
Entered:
10 h 10 min
